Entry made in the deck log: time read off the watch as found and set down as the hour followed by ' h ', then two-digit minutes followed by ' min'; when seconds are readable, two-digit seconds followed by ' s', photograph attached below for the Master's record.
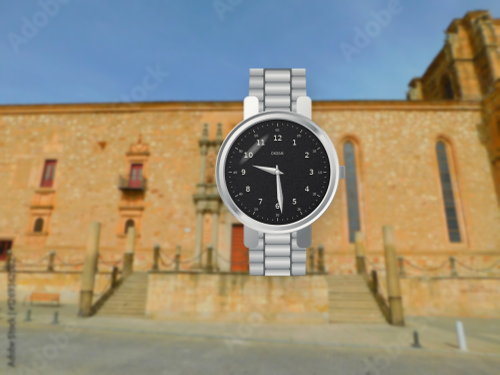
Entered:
9 h 29 min
